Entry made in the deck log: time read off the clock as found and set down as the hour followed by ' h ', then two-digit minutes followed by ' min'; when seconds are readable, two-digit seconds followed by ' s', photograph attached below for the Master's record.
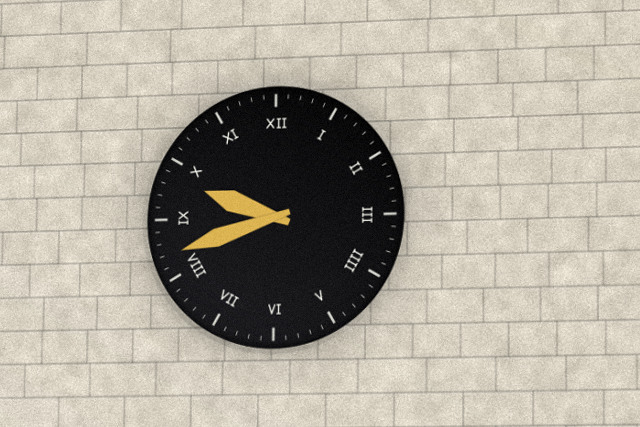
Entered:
9 h 42 min
